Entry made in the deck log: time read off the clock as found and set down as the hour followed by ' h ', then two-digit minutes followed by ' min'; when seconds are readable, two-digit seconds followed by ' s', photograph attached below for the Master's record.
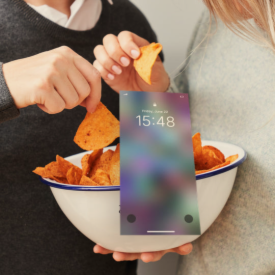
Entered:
15 h 48 min
